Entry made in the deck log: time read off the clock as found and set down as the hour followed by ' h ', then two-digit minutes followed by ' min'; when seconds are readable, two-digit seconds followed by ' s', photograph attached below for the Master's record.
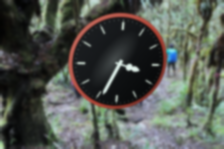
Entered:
3 h 34 min
